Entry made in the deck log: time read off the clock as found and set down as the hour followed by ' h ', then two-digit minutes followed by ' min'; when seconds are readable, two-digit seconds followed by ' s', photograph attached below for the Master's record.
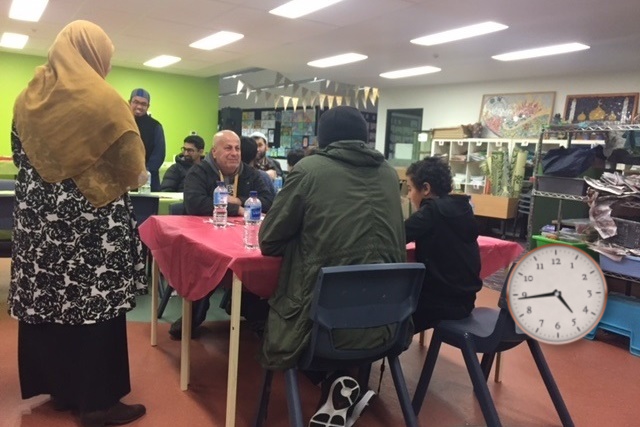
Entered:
4 h 44 min
